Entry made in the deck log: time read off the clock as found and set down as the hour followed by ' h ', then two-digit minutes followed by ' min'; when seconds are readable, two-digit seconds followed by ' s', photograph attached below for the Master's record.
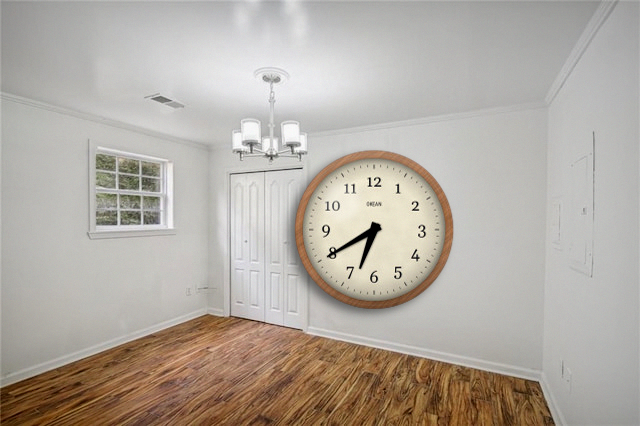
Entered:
6 h 40 min
